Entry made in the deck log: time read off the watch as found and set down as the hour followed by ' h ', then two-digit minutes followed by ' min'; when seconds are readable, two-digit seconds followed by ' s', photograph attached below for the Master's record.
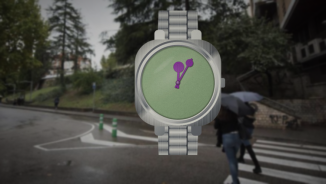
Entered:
12 h 05 min
